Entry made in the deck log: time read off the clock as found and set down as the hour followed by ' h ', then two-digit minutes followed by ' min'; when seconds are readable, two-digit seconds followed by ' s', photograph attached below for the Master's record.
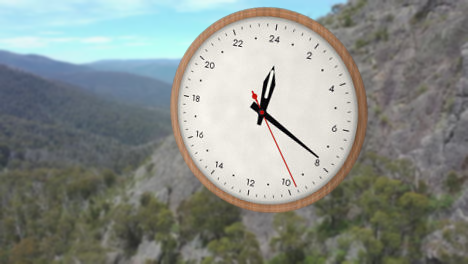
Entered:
0 h 19 min 24 s
